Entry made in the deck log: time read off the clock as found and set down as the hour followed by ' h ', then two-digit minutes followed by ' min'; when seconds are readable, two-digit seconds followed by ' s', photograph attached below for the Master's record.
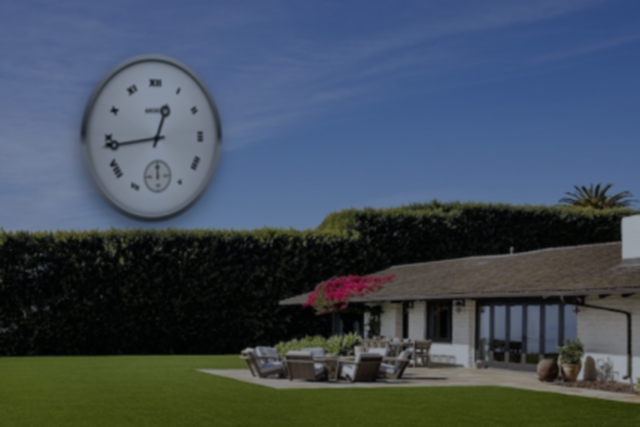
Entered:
12 h 44 min
